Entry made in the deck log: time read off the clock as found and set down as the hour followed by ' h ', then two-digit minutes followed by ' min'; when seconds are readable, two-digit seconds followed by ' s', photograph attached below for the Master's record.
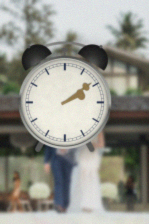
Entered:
2 h 09 min
